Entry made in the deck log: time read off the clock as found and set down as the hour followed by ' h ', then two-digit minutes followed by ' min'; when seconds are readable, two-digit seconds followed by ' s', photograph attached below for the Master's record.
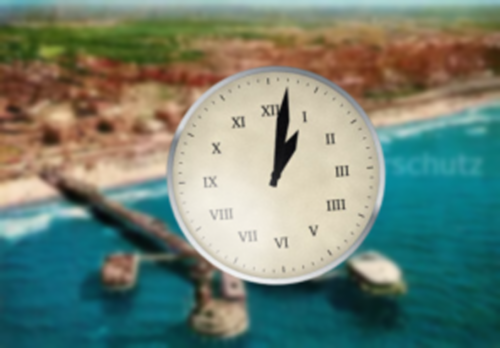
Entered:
1 h 02 min
